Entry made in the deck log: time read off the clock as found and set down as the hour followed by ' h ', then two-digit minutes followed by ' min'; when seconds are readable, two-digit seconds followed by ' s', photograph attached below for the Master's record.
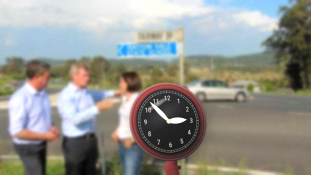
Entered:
2 h 53 min
